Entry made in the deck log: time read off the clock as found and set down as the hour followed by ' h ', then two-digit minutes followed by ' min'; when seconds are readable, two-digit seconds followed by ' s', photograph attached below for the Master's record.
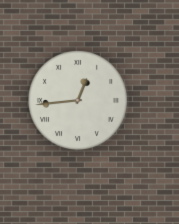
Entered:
12 h 44 min
